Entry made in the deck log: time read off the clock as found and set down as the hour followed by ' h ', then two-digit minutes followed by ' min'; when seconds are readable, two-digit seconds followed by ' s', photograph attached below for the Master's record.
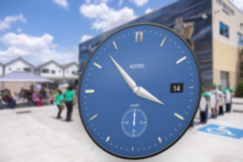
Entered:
3 h 53 min
